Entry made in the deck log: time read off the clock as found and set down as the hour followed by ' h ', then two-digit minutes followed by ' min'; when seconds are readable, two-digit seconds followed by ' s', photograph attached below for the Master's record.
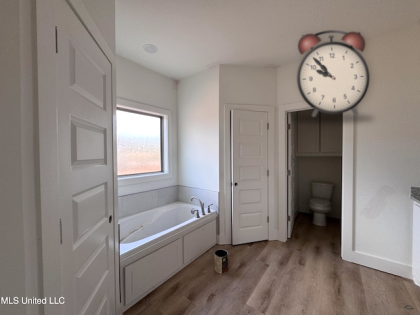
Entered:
9 h 53 min
